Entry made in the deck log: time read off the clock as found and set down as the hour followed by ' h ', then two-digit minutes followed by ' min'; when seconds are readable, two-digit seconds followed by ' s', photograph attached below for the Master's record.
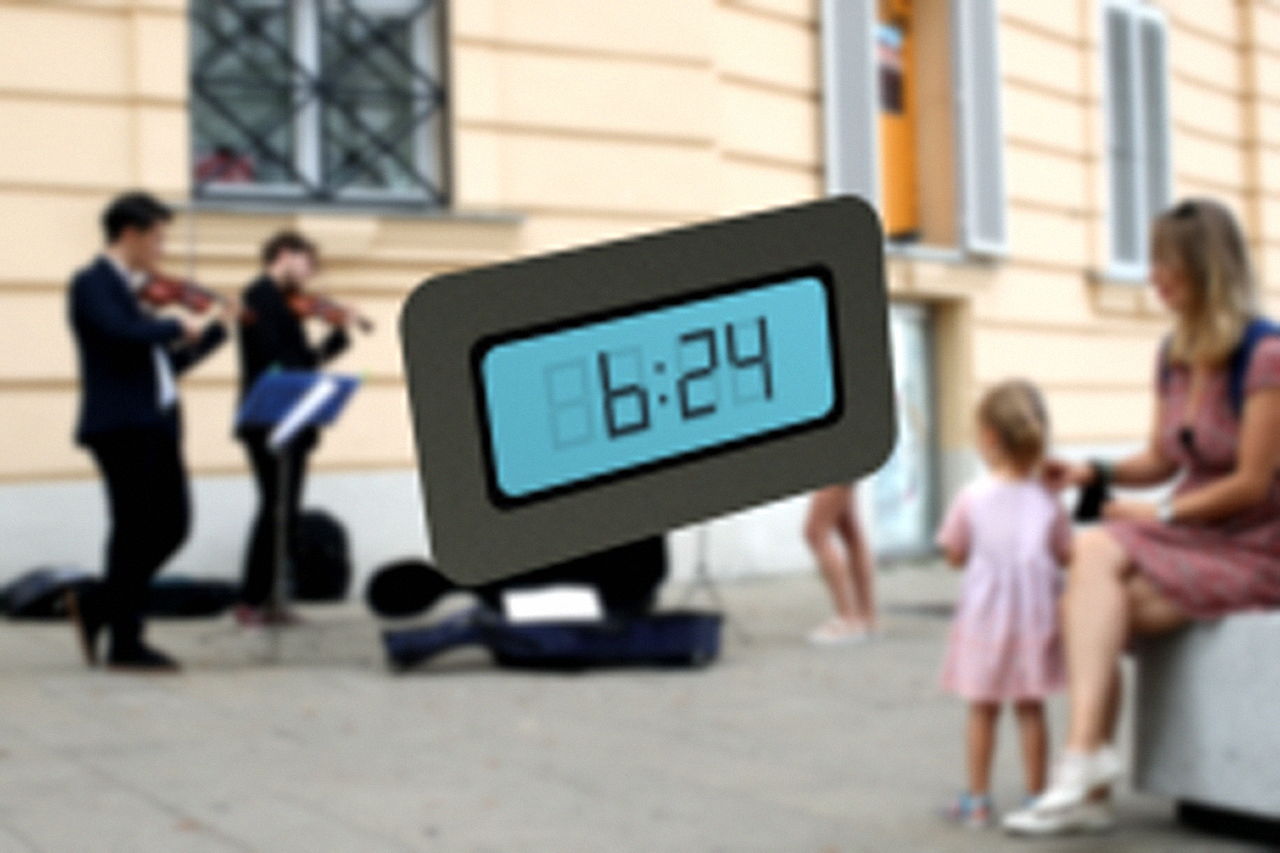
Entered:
6 h 24 min
